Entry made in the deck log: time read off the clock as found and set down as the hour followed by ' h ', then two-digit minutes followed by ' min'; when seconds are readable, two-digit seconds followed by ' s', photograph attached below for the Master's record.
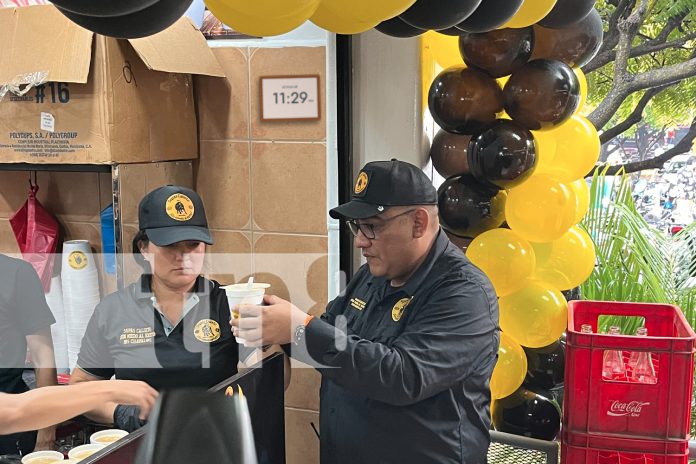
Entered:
11 h 29 min
